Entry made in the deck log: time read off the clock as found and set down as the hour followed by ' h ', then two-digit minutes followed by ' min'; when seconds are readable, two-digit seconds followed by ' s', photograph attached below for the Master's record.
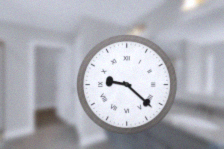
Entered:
9 h 22 min
